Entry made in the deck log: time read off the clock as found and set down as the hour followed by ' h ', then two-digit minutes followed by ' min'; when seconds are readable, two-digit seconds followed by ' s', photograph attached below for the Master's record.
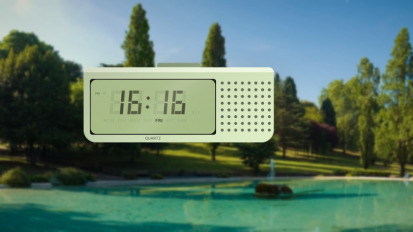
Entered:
16 h 16 min
